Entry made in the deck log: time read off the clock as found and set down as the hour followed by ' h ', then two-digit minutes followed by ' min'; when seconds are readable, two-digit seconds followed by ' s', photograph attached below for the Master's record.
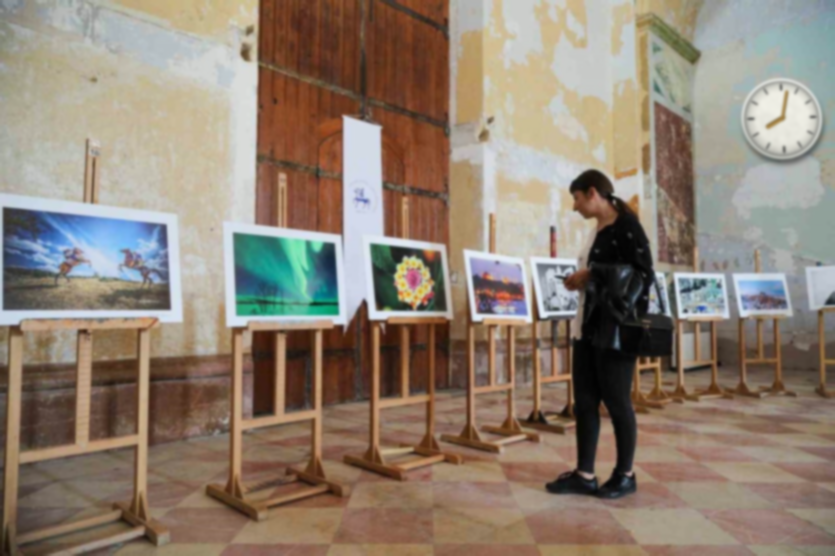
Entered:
8 h 02 min
